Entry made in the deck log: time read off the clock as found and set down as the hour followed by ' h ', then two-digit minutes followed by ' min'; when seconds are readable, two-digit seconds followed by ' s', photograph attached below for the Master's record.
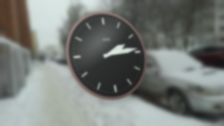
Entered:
2 h 14 min
